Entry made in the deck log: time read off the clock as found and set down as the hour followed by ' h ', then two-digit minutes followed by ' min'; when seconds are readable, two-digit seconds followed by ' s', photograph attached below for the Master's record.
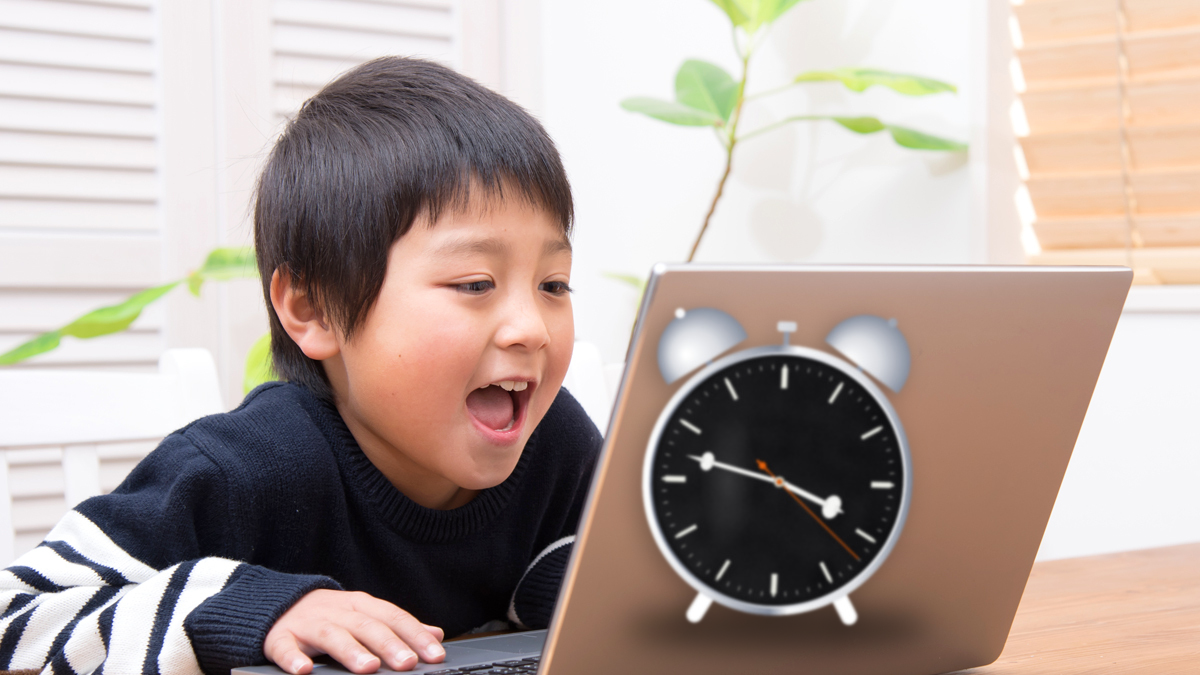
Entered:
3 h 47 min 22 s
